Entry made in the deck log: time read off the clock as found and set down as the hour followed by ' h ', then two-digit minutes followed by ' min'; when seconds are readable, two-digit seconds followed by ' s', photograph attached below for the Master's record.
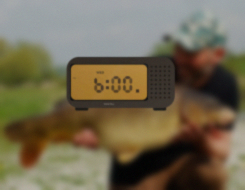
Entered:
6 h 00 min
